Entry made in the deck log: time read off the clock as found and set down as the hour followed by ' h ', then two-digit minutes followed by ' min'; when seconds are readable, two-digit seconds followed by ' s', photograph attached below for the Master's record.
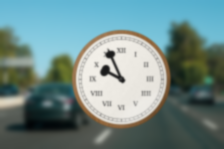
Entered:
9 h 56 min
